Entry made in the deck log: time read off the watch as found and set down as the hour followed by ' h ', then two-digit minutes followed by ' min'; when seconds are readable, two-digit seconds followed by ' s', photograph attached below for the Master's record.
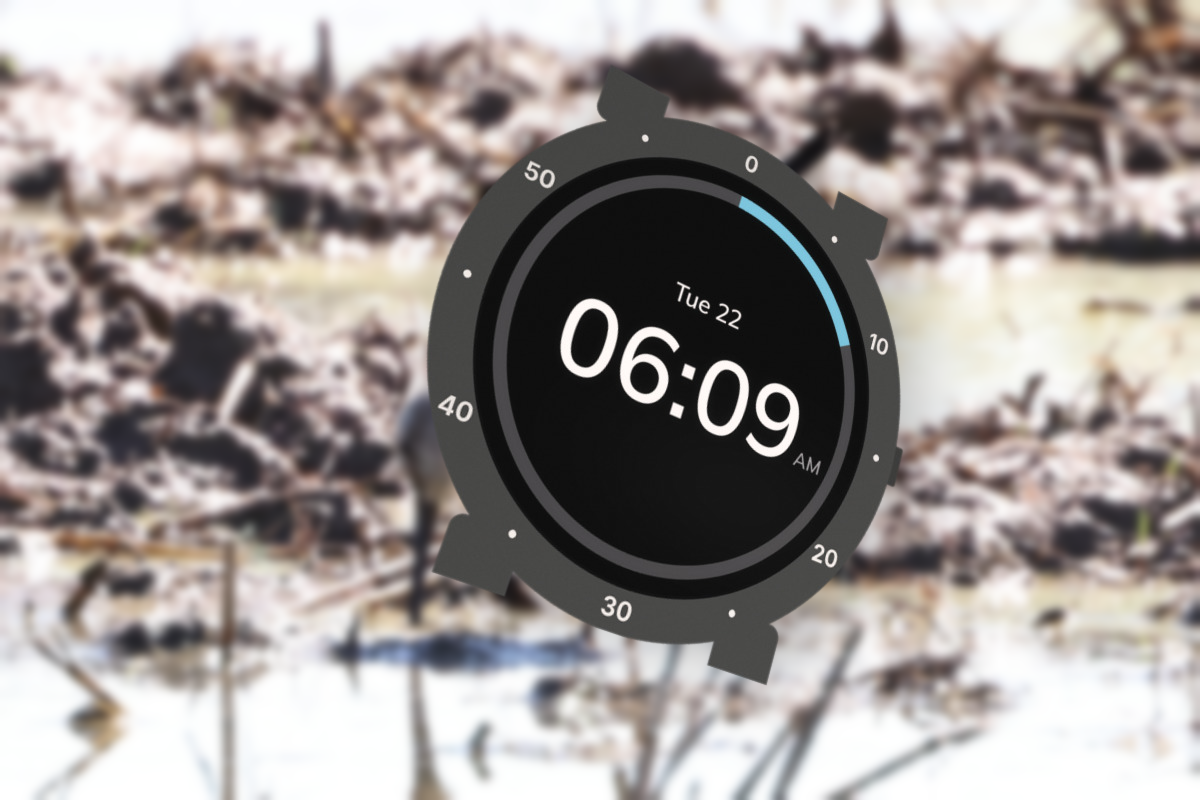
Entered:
6 h 09 min
